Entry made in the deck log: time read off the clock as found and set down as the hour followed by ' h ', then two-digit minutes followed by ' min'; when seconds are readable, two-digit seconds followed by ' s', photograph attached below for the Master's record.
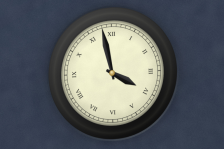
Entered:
3 h 58 min
